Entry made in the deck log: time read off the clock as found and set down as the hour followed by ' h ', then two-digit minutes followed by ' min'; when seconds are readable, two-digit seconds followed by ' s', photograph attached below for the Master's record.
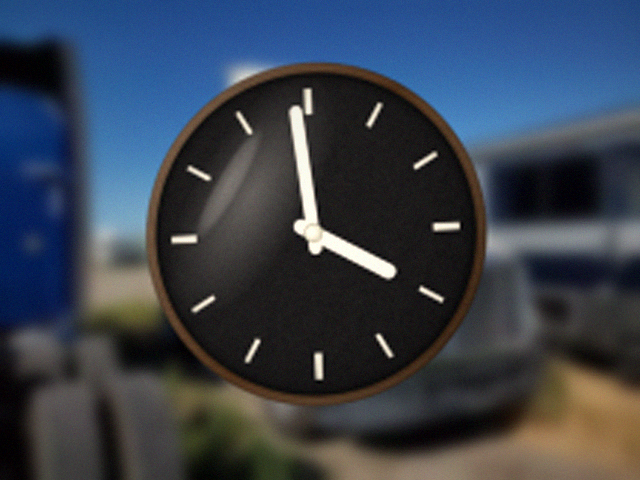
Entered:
3 h 59 min
